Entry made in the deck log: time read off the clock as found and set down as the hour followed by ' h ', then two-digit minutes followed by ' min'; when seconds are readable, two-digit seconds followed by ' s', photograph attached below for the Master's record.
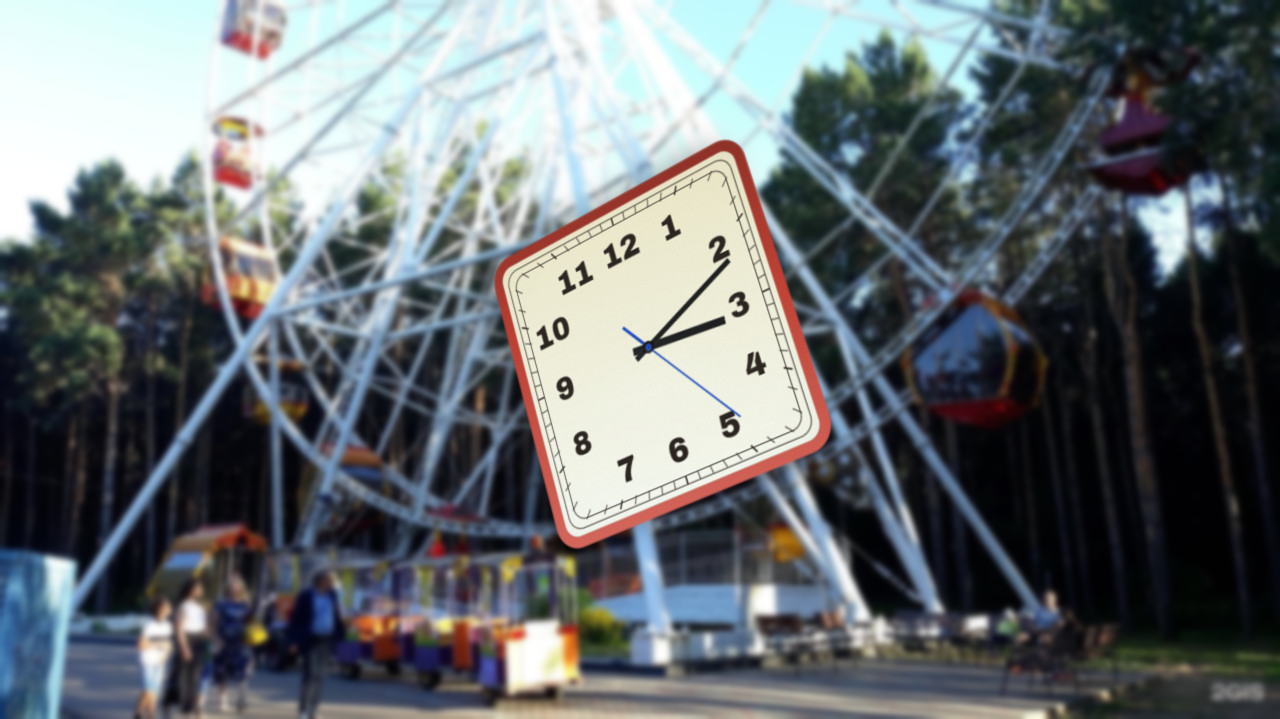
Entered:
3 h 11 min 24 s
